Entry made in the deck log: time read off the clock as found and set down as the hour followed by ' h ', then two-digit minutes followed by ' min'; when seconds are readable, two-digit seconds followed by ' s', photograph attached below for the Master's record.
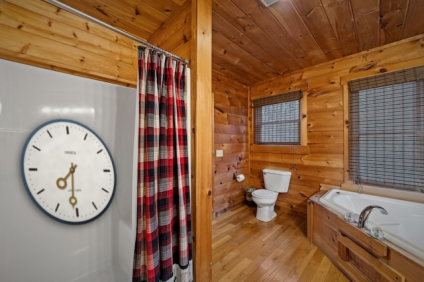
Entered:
7 h 31 min
